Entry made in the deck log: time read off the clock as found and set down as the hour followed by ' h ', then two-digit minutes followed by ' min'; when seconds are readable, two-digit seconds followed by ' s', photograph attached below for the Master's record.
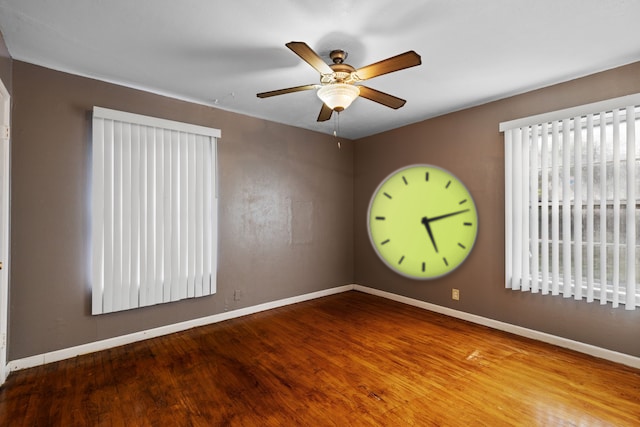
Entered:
5 h 12 min
